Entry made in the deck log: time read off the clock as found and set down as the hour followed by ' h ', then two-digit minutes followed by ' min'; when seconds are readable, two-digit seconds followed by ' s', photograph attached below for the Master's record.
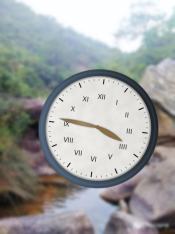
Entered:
3 h 46 min
